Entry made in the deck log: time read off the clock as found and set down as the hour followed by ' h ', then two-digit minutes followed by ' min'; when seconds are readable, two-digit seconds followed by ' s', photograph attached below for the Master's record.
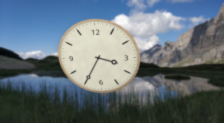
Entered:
3 h 35 min
